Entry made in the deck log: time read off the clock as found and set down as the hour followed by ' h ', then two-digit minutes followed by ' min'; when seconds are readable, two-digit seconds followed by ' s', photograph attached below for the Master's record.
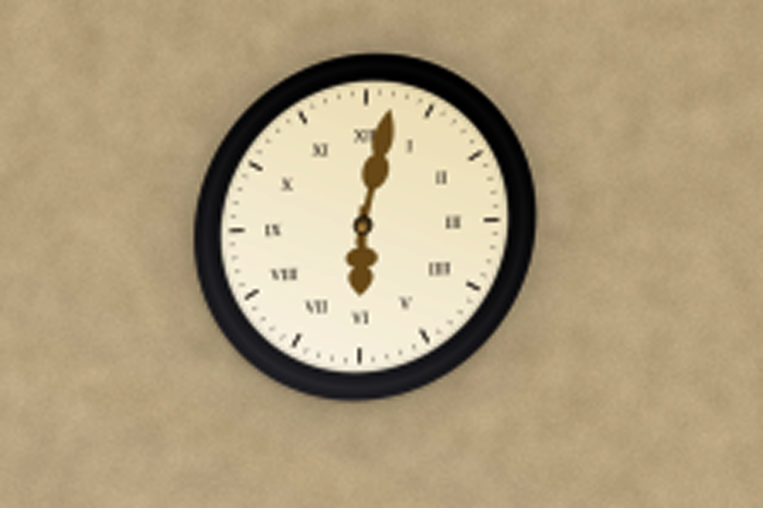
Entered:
6 h 02 min
